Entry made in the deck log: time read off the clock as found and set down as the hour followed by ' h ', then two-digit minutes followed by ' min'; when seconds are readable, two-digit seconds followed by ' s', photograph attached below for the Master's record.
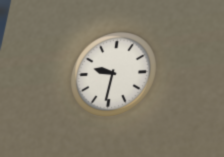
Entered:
9 h 31 min
